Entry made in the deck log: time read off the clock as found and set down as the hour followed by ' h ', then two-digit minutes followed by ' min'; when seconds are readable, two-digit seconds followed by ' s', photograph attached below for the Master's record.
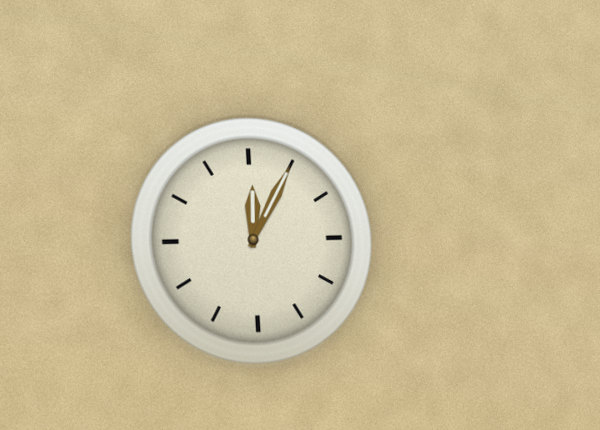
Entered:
12 h 05 min
